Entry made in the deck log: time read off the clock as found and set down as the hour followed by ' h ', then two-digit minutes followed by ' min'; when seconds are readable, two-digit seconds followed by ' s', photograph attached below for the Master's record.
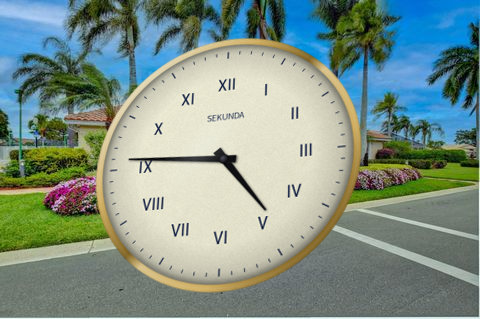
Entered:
4 h 46 min
